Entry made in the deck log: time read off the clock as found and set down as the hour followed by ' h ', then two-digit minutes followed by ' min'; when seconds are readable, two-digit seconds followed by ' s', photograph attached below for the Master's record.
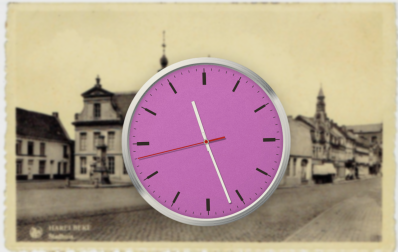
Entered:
11 h 26 min 43 s
